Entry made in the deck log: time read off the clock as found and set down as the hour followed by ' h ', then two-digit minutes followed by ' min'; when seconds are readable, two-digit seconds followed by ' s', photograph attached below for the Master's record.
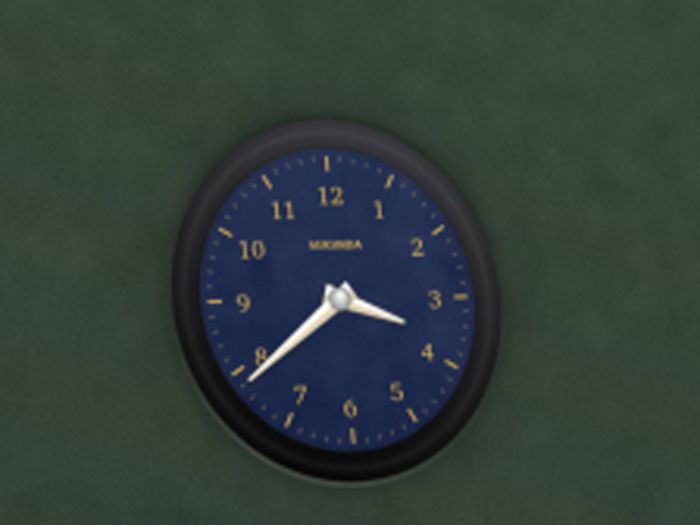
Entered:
3 h 39 min
